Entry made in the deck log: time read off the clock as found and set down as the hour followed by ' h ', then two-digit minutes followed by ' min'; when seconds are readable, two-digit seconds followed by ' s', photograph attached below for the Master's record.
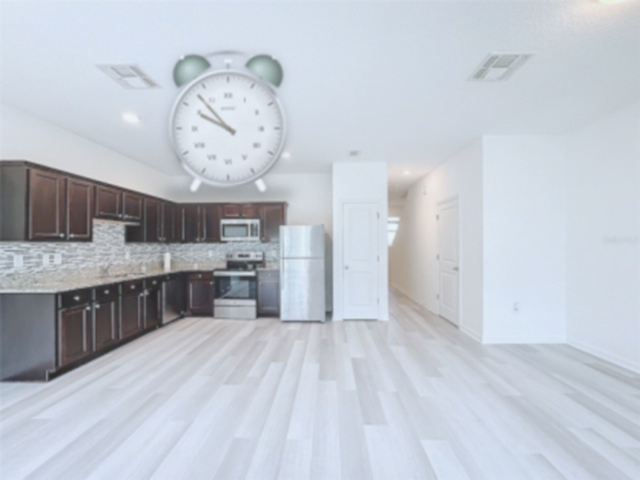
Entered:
9 h 53 min
